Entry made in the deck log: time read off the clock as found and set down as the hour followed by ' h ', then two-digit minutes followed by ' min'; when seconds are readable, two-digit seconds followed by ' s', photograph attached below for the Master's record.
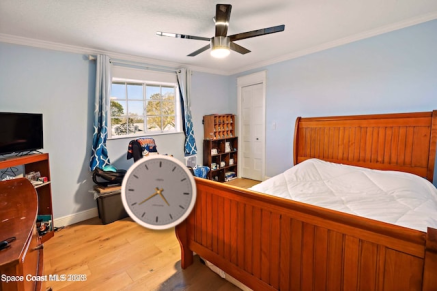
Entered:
4 h 39 min
